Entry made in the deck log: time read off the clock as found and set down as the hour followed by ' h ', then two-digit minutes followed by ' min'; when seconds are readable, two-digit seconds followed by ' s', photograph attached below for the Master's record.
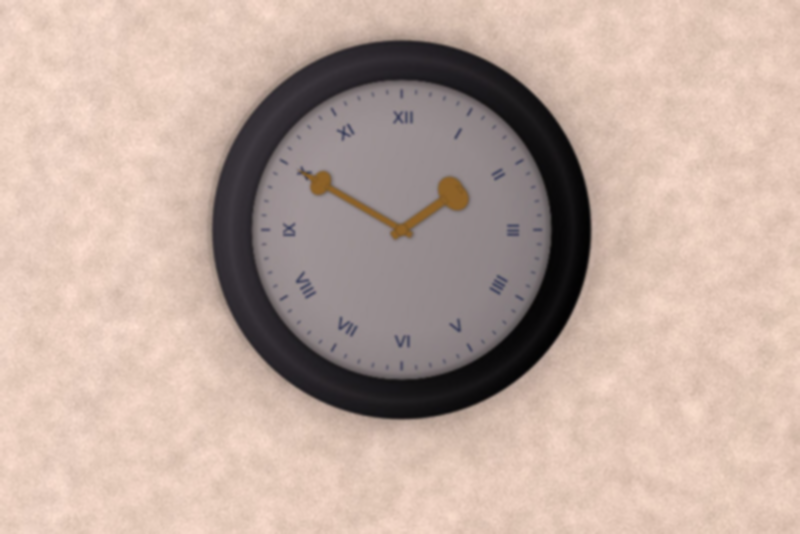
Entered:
1 h 50 min
